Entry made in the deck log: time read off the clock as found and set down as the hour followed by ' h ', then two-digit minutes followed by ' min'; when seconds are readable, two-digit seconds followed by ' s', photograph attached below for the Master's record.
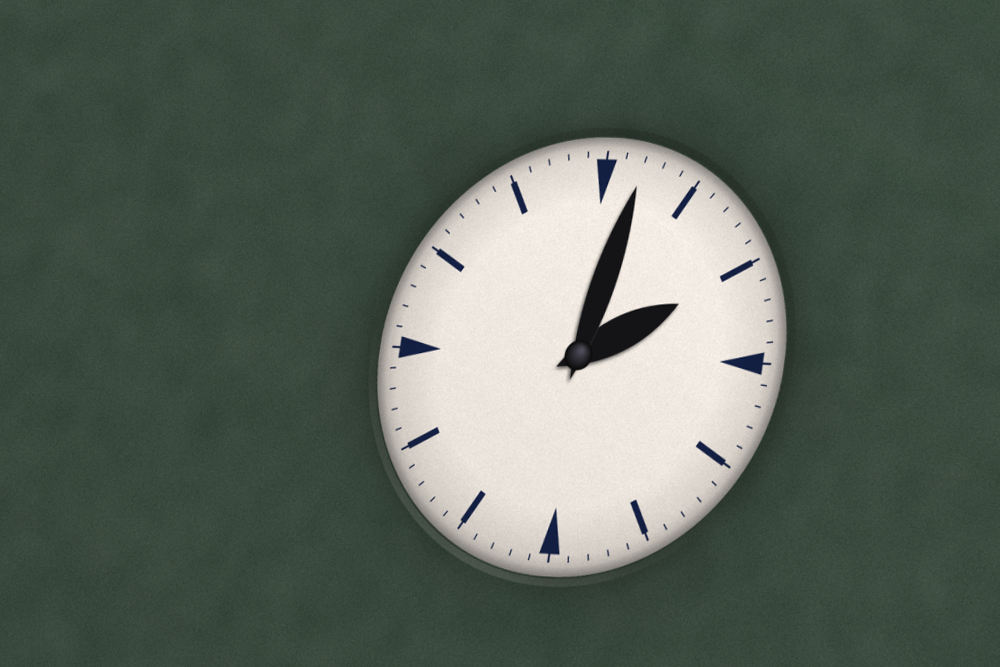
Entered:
2 h 02 min
